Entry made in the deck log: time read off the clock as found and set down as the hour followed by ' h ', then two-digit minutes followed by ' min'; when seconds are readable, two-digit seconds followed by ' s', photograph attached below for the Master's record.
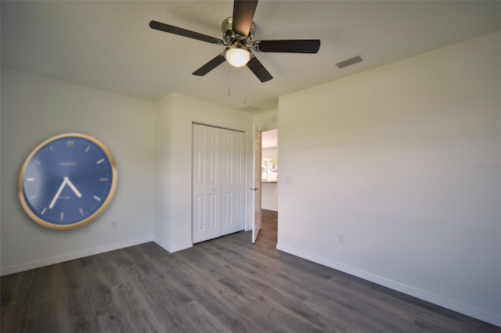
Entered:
4 h 34 min
